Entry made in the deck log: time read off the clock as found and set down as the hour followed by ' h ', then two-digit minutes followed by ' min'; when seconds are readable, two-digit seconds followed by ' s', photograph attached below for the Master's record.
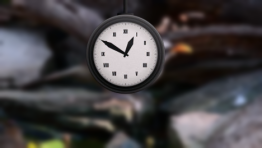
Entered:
12 h 50 min
